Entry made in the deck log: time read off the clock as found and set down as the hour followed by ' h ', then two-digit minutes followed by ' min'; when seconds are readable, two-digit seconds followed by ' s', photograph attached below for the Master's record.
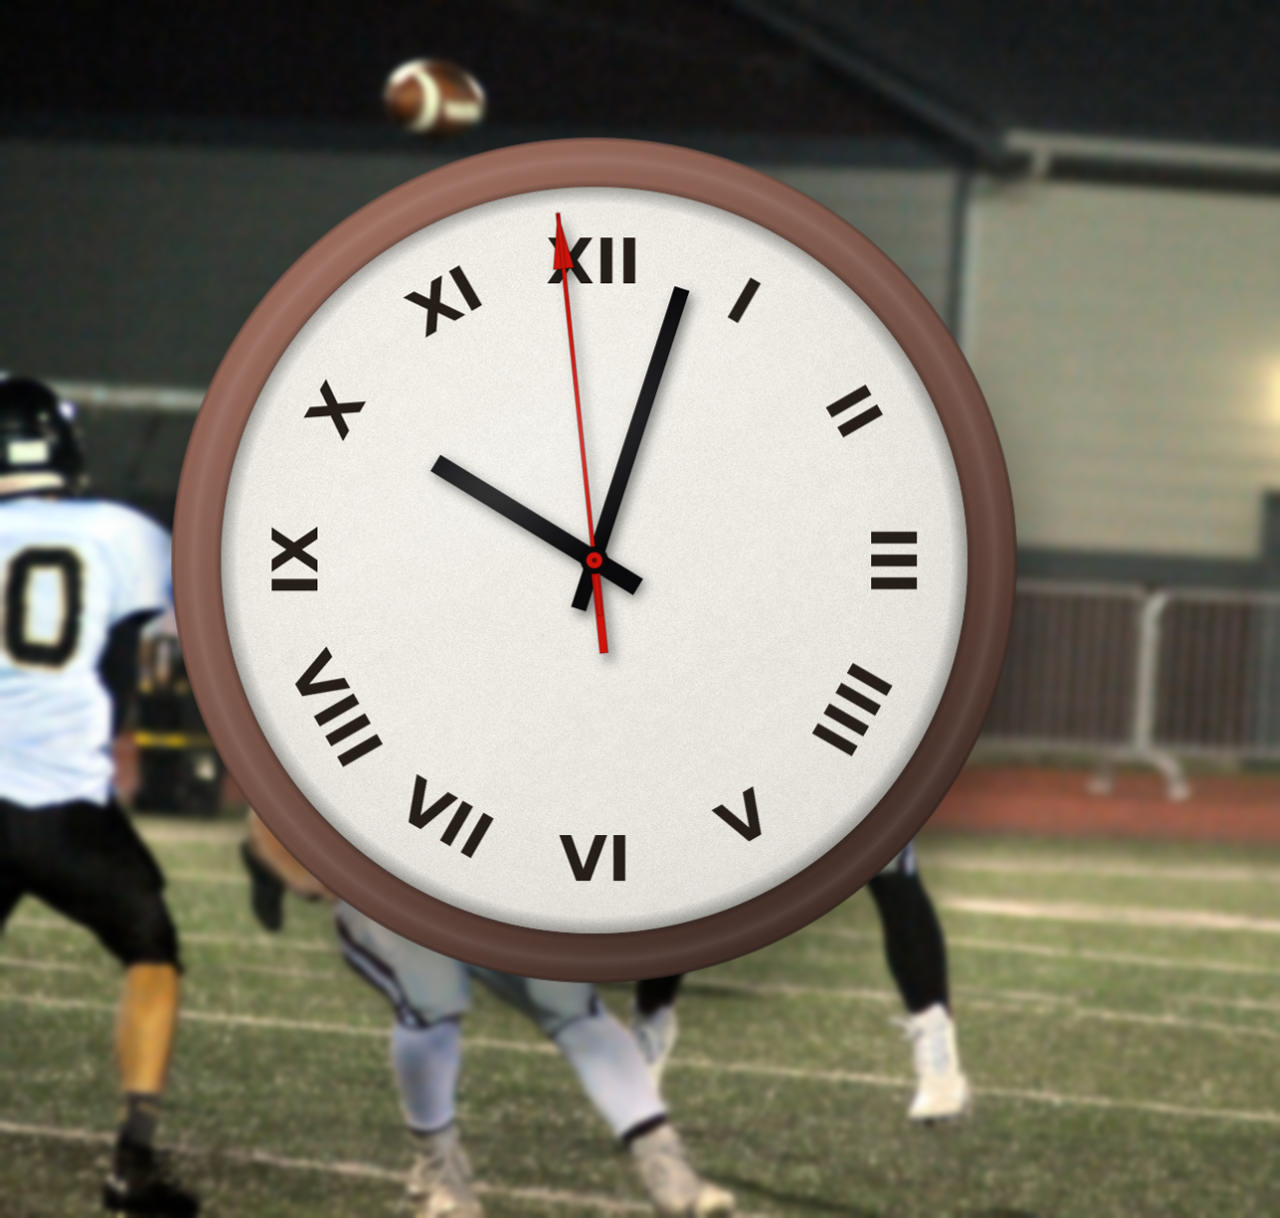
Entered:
10 h 02 min 59 s
